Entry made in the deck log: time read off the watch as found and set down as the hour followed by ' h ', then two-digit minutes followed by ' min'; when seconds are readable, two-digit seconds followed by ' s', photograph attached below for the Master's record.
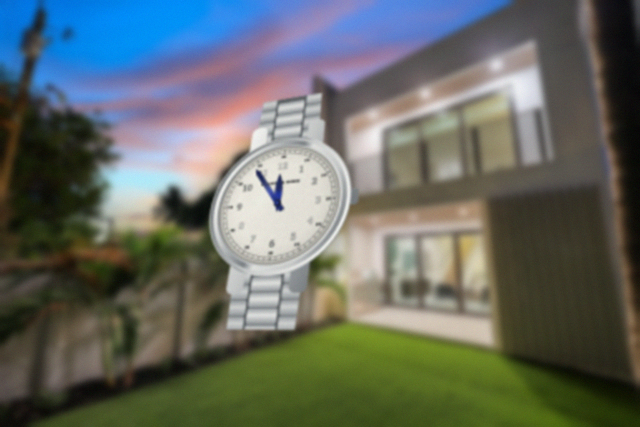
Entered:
11 h 54 min
